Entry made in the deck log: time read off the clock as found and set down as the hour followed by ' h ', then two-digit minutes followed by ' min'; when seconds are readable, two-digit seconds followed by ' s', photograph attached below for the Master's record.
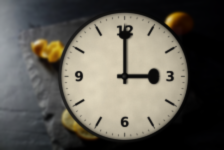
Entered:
3 h 00 min
